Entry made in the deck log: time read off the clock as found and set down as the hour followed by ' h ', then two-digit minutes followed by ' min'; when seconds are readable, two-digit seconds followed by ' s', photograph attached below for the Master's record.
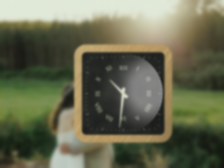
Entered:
10 h 31 min
